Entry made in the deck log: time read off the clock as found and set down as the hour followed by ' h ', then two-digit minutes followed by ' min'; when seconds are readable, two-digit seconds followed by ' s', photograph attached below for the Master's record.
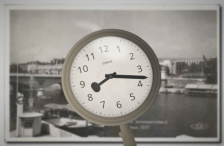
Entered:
8 h 18 min
